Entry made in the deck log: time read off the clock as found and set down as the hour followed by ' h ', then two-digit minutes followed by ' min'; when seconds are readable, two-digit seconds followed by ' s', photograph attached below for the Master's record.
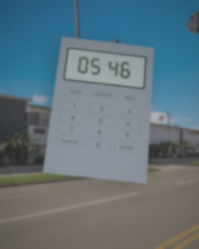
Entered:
5 h 46 min
